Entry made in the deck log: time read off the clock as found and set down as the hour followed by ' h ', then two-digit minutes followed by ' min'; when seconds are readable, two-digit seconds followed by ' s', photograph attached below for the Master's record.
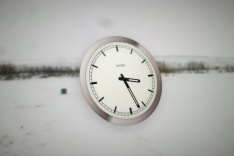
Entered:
3 h 27 min
